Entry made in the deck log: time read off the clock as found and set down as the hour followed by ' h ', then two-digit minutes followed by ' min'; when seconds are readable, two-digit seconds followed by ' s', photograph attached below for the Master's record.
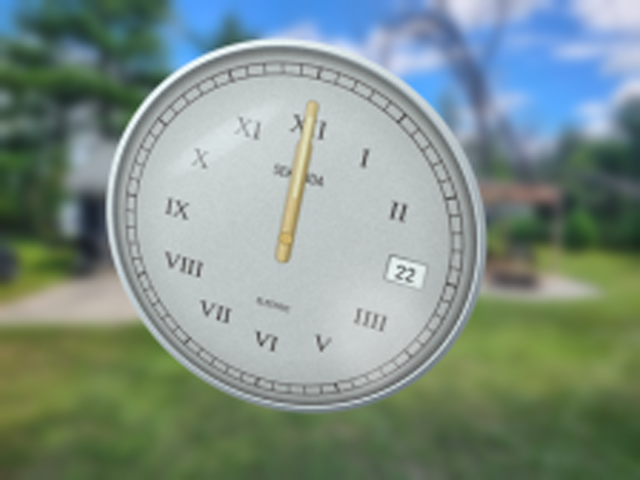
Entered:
12 h 00 min
